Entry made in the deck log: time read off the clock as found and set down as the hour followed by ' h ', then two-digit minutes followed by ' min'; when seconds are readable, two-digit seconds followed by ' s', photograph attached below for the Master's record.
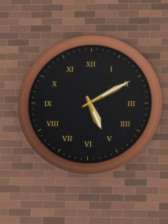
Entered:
5 h 10 min
